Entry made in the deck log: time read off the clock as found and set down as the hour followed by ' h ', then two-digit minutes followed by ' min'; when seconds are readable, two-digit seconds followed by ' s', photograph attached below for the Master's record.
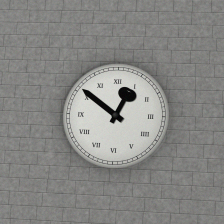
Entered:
12 h 51 min
